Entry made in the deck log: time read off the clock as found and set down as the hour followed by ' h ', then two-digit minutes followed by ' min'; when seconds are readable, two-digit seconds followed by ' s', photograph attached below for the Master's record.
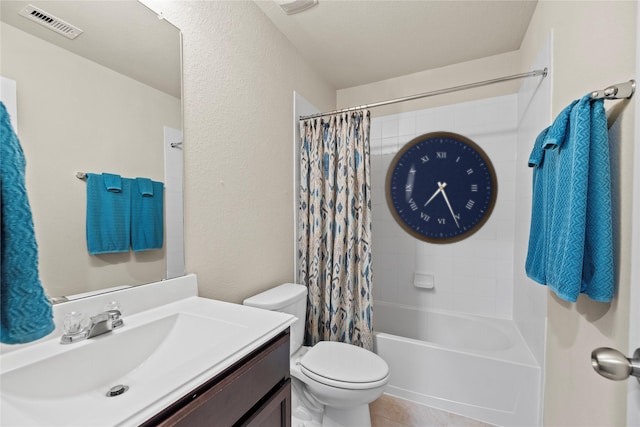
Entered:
7 h 26 min
